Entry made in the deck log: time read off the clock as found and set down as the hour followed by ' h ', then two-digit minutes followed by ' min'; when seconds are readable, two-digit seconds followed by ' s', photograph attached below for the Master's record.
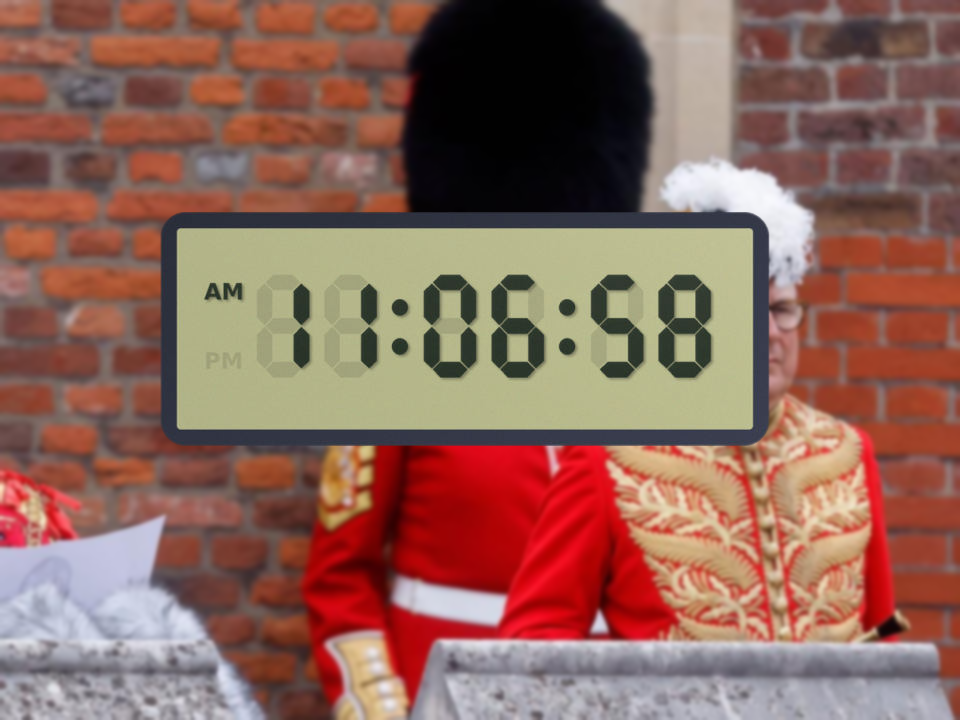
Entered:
11 h 06 min 58 s
